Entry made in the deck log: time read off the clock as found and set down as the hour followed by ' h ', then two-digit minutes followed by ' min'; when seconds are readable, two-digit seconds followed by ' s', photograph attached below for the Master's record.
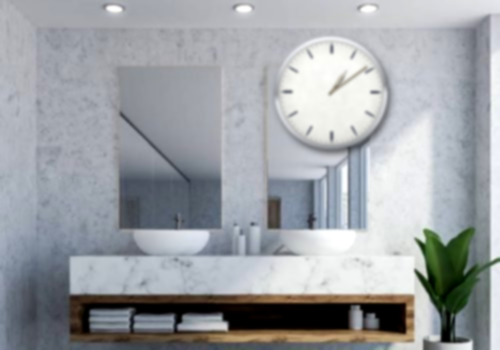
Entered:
1 h 09 min
